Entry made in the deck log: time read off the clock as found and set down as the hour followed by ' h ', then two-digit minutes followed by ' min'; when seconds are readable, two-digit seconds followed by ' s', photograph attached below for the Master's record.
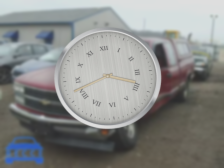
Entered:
3 h 42 min
